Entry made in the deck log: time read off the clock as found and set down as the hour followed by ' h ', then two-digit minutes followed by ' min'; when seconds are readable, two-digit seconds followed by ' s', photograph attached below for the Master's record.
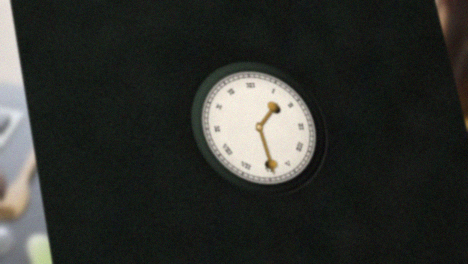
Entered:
1 h 29 min
